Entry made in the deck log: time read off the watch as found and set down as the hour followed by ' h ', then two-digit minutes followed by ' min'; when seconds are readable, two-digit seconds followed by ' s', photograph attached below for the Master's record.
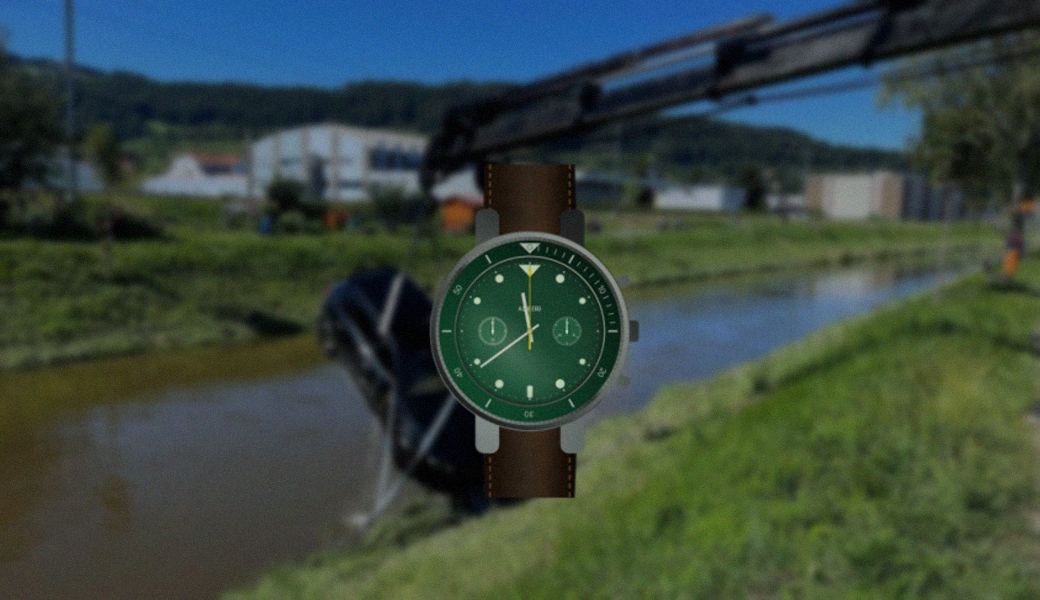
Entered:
11 h 39 min
